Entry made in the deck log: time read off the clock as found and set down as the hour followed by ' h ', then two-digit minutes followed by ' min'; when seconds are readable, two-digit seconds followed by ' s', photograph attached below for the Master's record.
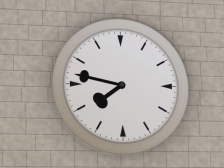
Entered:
7 h 47 min
